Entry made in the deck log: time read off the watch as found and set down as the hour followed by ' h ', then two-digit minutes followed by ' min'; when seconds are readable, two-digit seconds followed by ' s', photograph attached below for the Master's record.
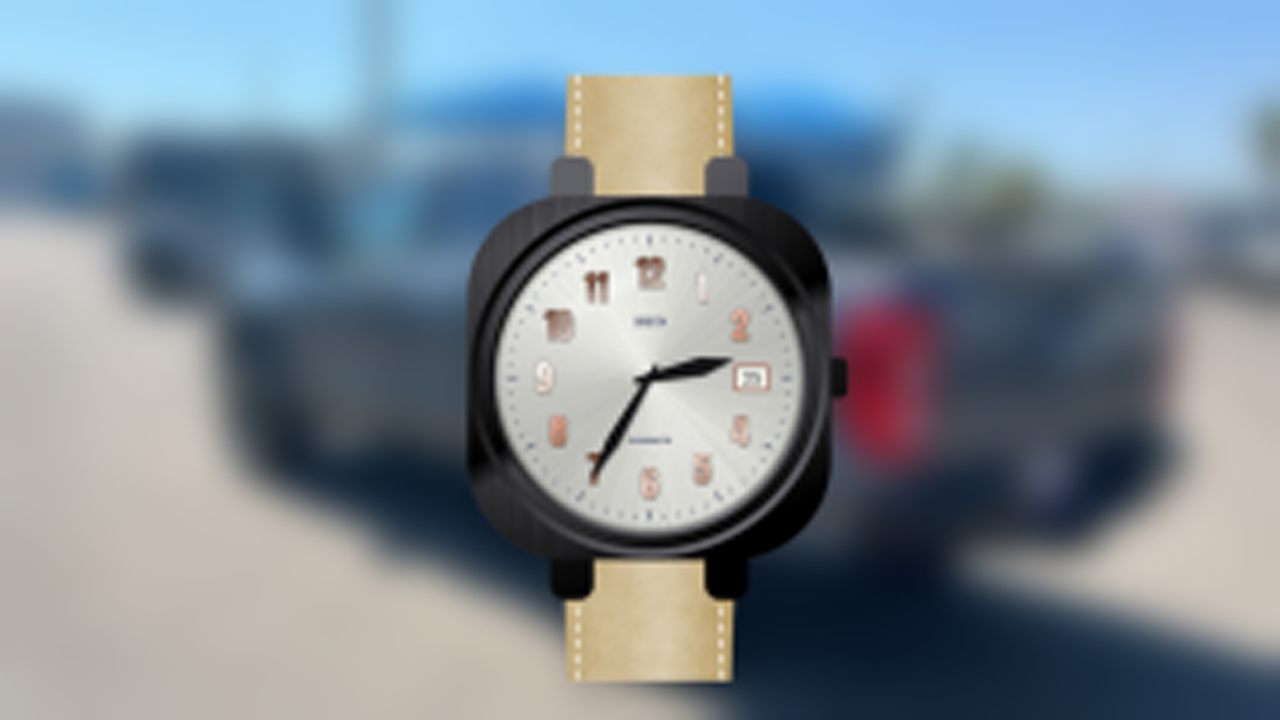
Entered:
2 h 35 min
